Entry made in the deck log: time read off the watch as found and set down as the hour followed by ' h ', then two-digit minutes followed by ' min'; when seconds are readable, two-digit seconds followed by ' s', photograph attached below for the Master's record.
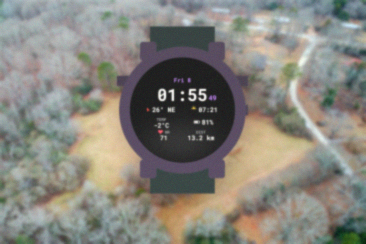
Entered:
1 h 55 min
